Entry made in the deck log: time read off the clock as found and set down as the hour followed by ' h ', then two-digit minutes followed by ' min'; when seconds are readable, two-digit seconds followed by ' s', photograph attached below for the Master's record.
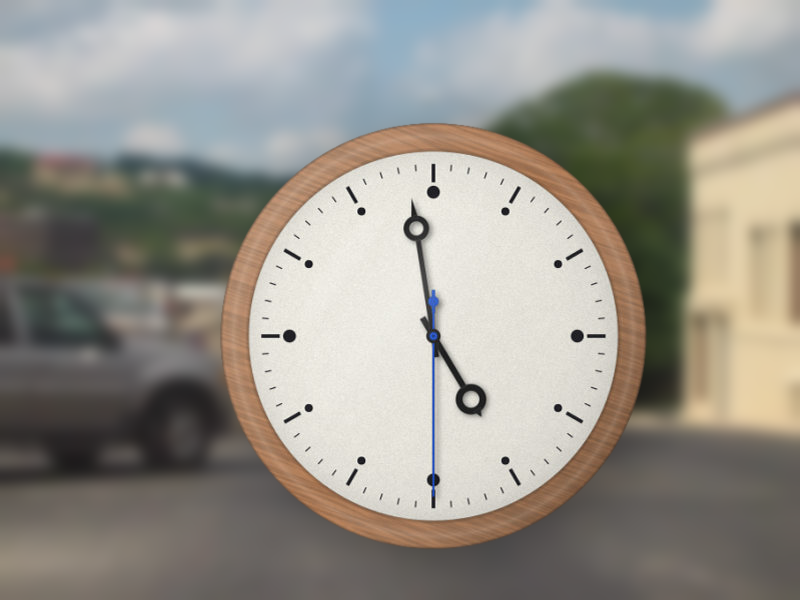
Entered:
4 h 58 min 30 s
